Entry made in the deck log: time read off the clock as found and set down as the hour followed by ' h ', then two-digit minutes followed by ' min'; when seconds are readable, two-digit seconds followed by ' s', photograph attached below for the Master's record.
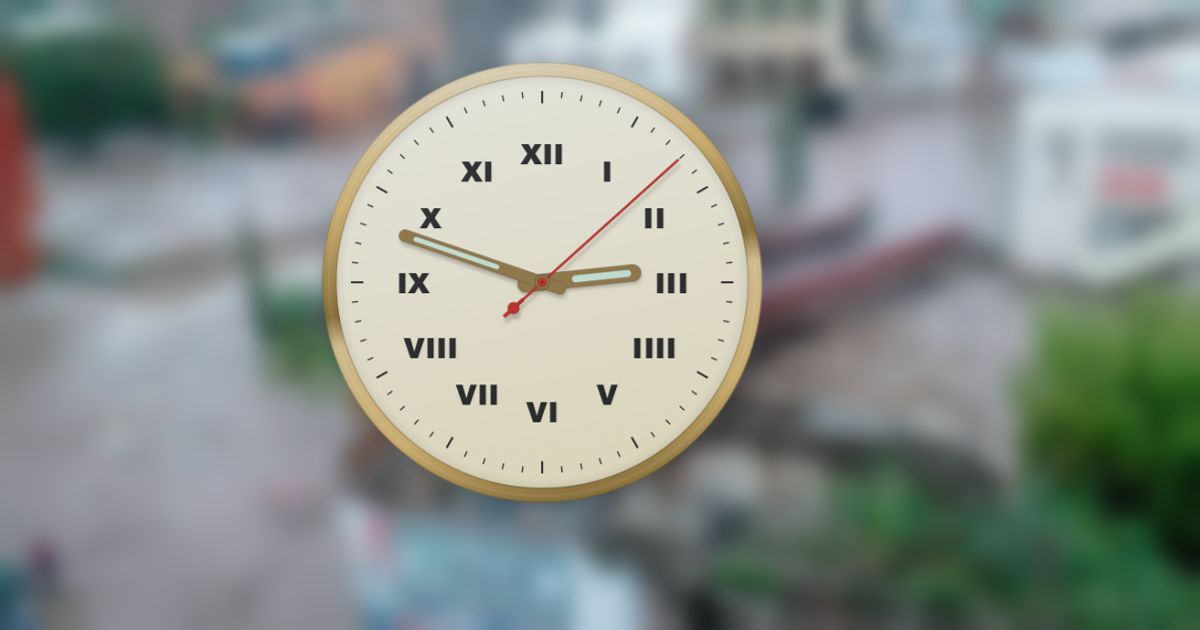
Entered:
2 h 48 min 08 s
